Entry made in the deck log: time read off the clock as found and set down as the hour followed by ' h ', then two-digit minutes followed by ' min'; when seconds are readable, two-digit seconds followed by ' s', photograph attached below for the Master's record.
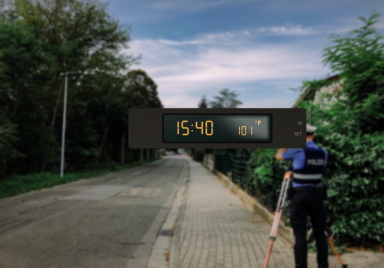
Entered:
15 h 40 min
